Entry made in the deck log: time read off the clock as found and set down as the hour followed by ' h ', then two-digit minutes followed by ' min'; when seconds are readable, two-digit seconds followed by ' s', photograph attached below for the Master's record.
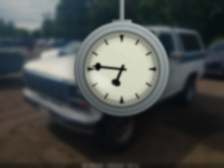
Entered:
6 h 46 min
